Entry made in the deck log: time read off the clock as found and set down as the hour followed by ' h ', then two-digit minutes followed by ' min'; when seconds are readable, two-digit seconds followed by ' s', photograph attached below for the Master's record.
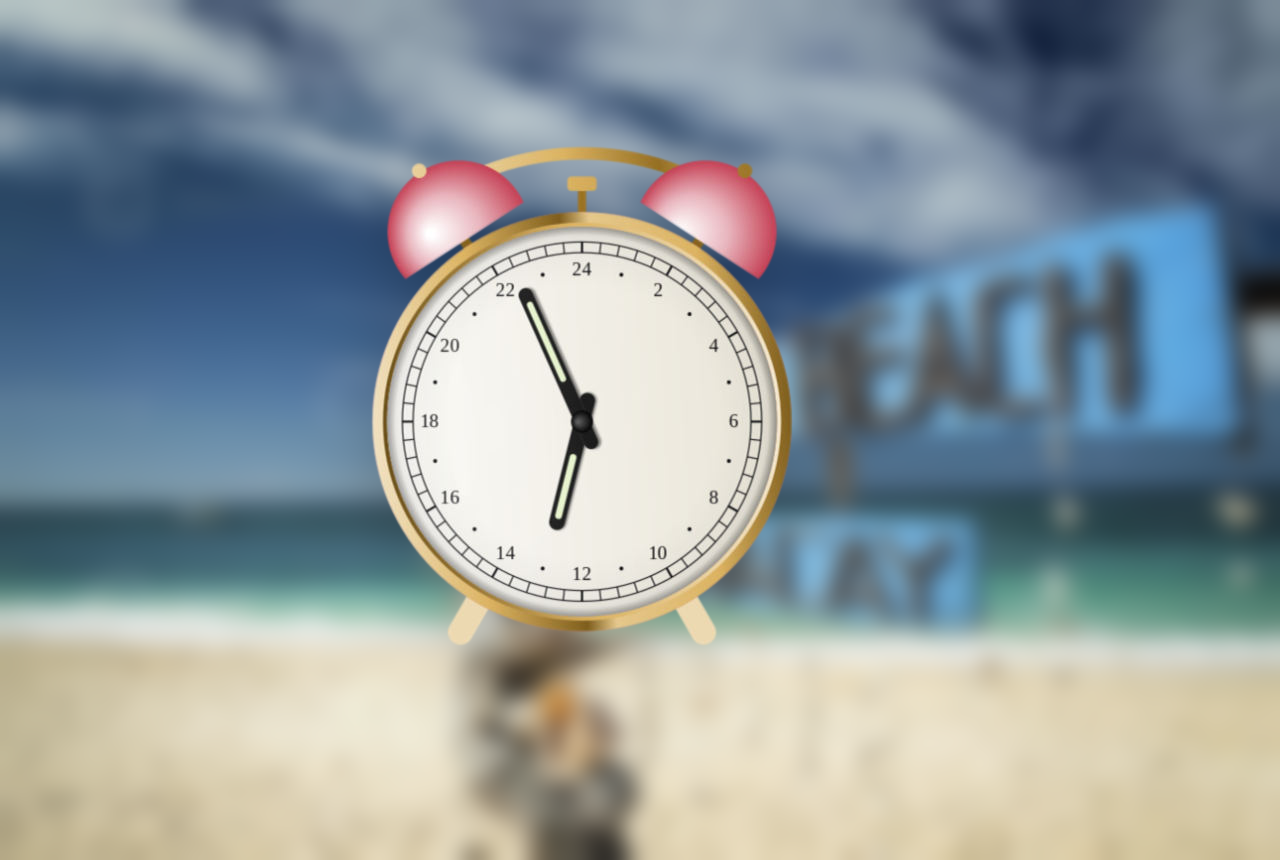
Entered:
12 h 56 min
